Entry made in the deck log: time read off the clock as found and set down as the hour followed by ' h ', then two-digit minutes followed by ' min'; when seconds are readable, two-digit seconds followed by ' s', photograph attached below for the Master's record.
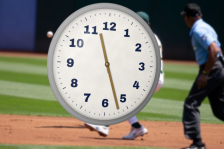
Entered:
11 h 27 min
